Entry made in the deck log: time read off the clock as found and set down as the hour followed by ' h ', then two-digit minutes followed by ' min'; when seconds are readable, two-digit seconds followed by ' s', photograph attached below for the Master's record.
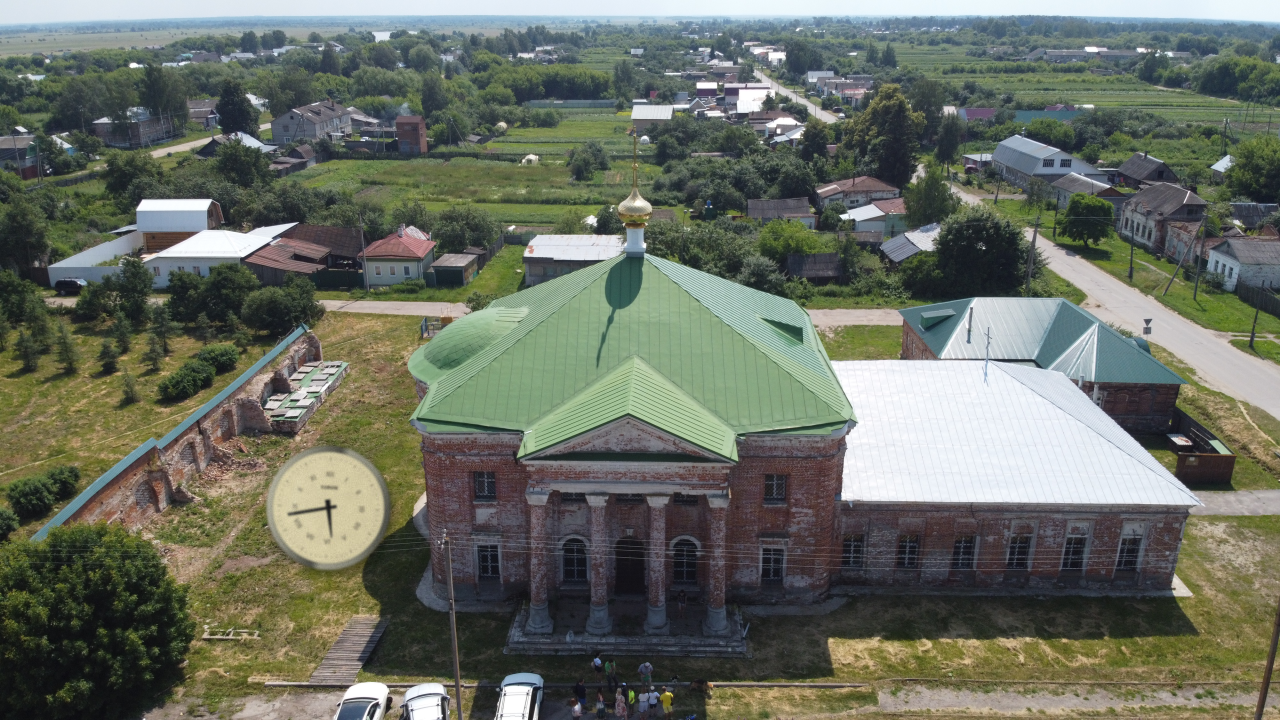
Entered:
5 h 43 min
